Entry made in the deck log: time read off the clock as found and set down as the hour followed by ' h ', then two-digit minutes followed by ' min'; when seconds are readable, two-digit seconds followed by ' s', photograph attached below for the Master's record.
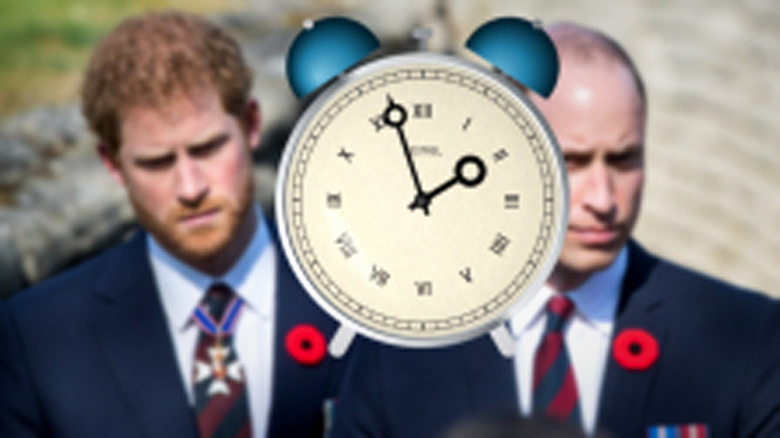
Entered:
1 h 57 min
